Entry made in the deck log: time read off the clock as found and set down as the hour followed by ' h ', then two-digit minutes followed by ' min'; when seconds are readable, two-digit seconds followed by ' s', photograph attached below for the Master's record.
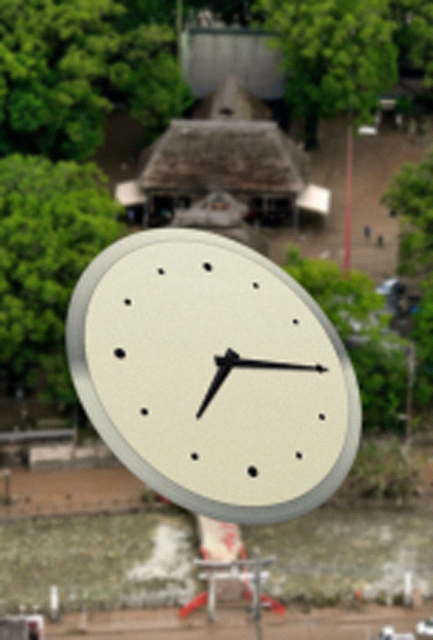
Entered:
7 h 15 min
